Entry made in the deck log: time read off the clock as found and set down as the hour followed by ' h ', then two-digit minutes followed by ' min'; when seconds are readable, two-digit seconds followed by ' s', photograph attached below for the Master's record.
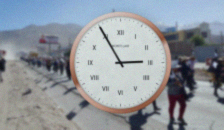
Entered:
2 h 55 min
